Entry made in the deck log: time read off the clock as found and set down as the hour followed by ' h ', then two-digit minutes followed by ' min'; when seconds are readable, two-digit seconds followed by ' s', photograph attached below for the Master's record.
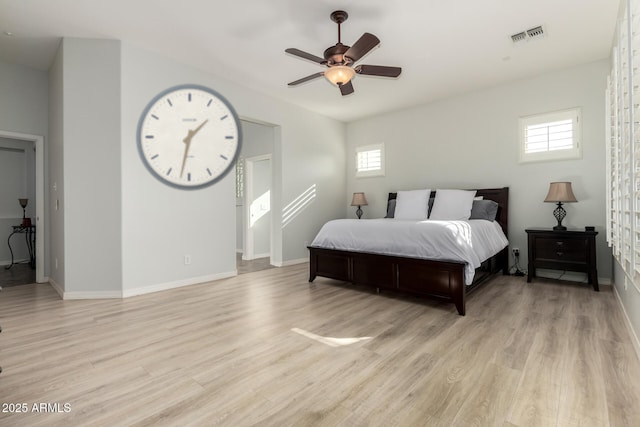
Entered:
1 h 32 min
